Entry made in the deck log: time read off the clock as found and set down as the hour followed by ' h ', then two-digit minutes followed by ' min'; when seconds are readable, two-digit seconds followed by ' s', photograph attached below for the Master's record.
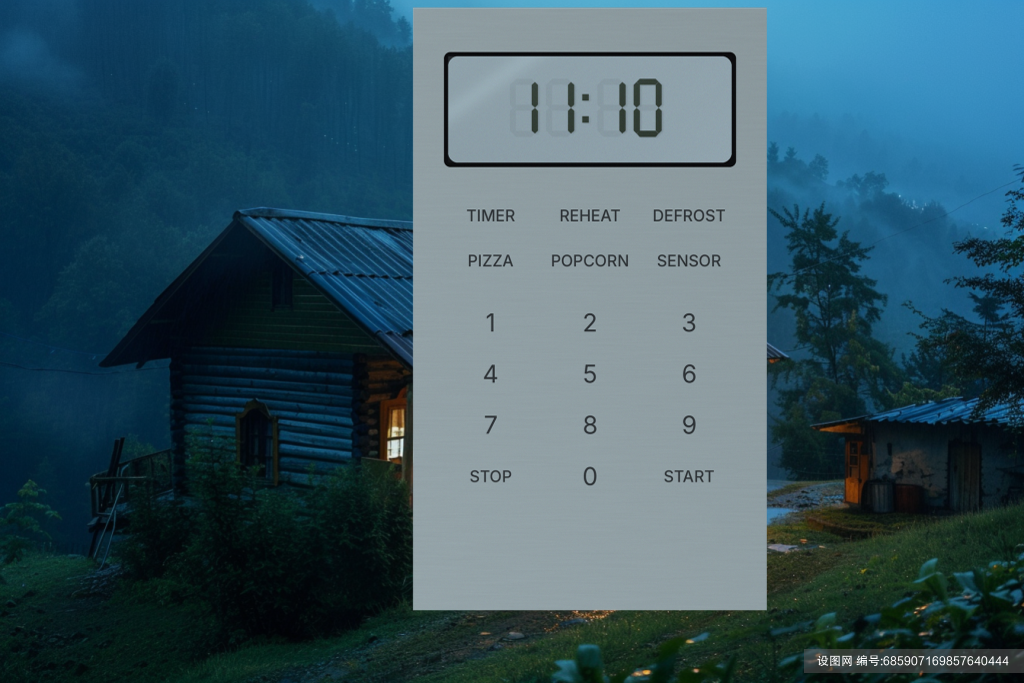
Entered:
11 h 10 min
